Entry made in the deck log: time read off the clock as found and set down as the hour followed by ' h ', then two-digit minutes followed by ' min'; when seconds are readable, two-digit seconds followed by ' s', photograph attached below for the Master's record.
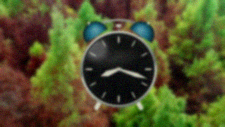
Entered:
8 h 18 min
